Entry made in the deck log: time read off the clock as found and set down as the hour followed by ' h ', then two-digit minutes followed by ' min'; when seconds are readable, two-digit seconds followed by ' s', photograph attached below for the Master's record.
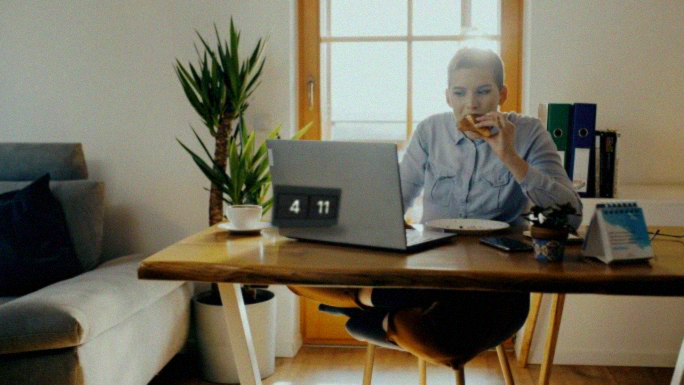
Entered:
4 h 11 min
